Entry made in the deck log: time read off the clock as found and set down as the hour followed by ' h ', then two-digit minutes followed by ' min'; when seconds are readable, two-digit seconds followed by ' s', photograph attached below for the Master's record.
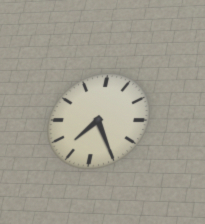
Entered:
7 h 25 min
